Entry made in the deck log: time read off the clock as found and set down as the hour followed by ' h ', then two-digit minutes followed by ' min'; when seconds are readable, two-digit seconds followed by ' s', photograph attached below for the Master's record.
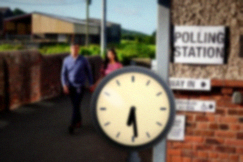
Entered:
6 h 29 min
